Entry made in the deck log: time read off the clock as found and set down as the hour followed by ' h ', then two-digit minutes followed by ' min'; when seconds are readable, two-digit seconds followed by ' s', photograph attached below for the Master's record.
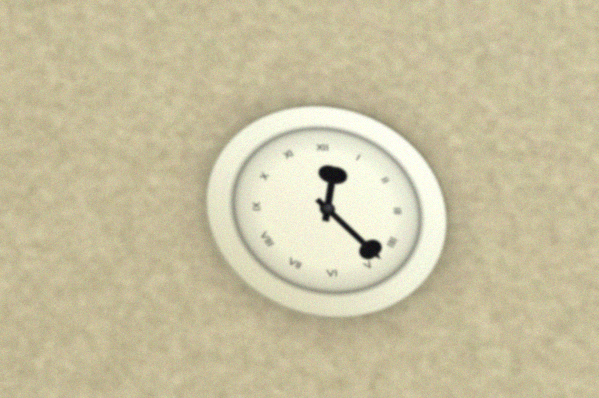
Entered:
12 h 23 min
